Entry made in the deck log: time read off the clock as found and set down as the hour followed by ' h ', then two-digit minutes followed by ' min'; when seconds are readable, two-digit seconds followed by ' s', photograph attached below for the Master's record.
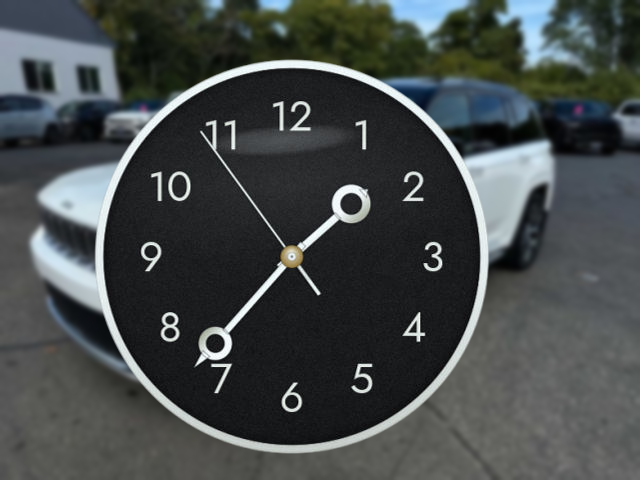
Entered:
1 h 36 min 54 s
